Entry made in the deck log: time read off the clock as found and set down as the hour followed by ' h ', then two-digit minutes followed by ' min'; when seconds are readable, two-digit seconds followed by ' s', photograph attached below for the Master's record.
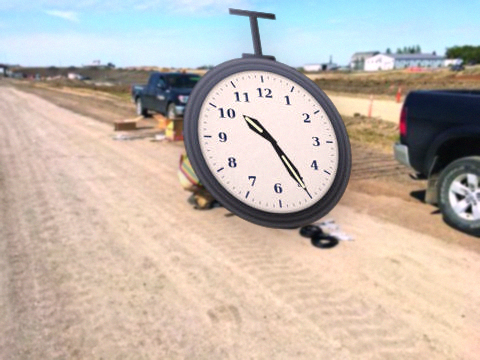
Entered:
10 h 25 min
